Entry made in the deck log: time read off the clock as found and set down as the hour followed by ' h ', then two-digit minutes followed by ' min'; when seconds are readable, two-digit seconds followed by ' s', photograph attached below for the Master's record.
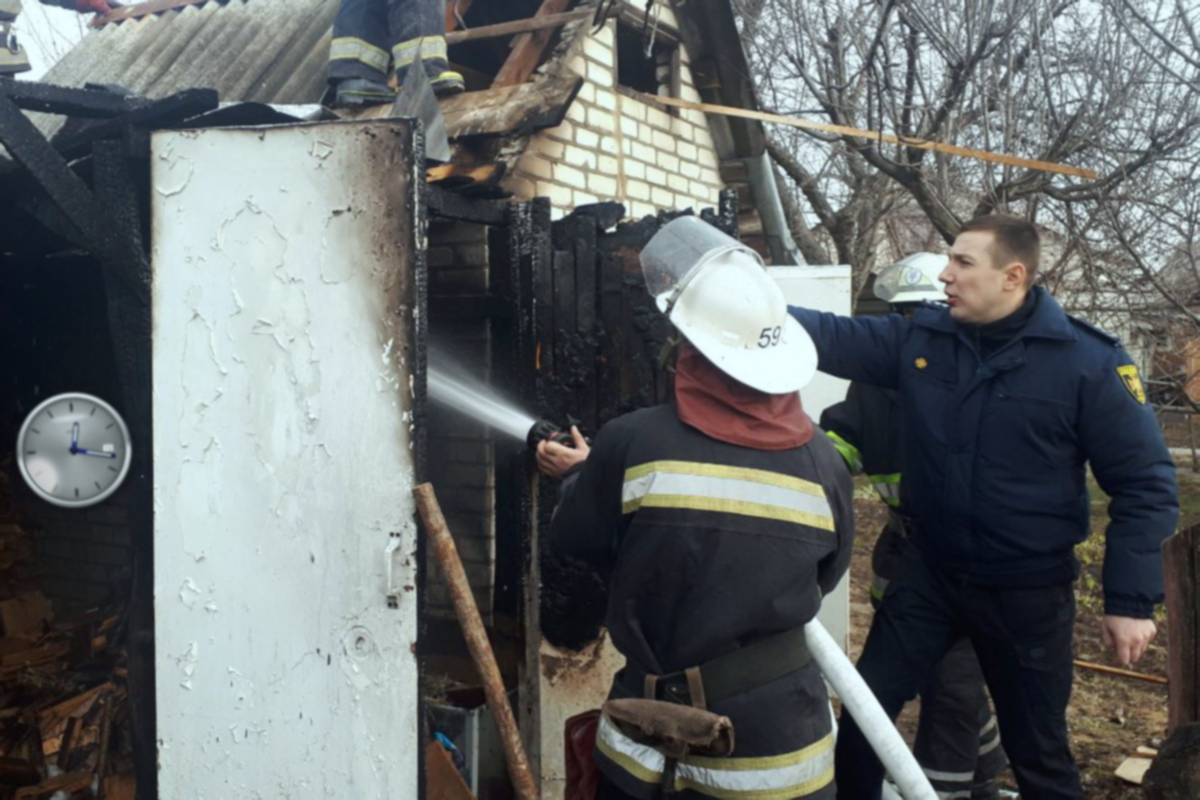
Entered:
12 h 17 min
